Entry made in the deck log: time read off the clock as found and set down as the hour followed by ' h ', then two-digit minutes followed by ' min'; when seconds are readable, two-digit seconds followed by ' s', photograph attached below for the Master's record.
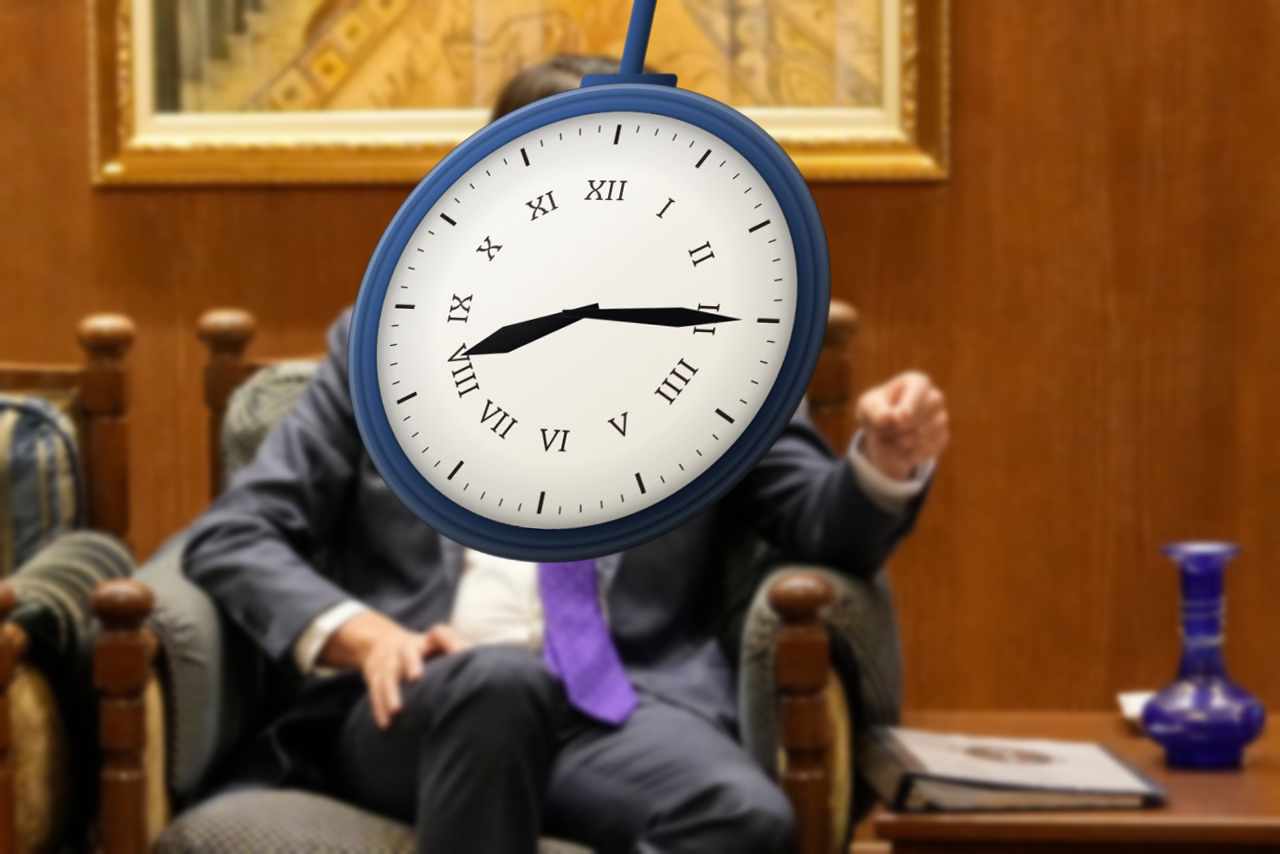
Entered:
8 h 15 min
